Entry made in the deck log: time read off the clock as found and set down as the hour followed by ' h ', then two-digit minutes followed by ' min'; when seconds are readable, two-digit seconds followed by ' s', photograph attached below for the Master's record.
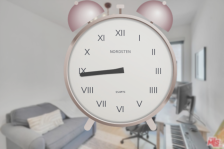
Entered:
8 h 44 min
